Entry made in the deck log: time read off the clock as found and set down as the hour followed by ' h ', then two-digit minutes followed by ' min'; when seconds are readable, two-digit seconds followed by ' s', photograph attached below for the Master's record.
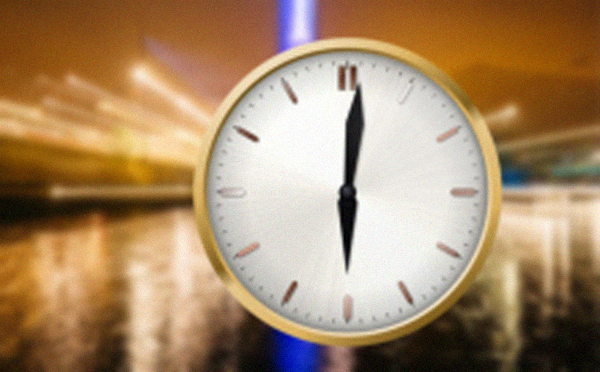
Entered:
6 h 01 min
